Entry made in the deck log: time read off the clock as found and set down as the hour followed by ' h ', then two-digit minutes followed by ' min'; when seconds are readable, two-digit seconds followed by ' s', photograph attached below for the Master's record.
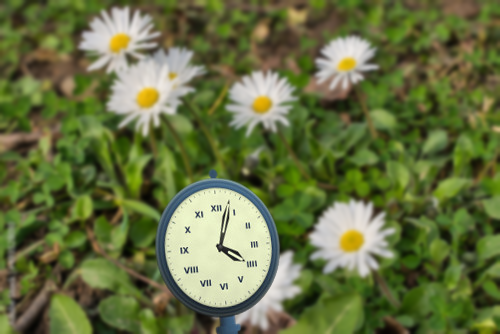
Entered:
4 h 03 min
